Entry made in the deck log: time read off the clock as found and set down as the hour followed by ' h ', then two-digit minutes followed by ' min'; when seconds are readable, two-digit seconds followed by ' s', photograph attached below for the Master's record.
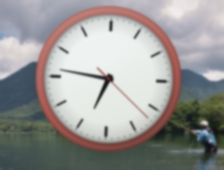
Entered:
6 h 46 min 22 s
